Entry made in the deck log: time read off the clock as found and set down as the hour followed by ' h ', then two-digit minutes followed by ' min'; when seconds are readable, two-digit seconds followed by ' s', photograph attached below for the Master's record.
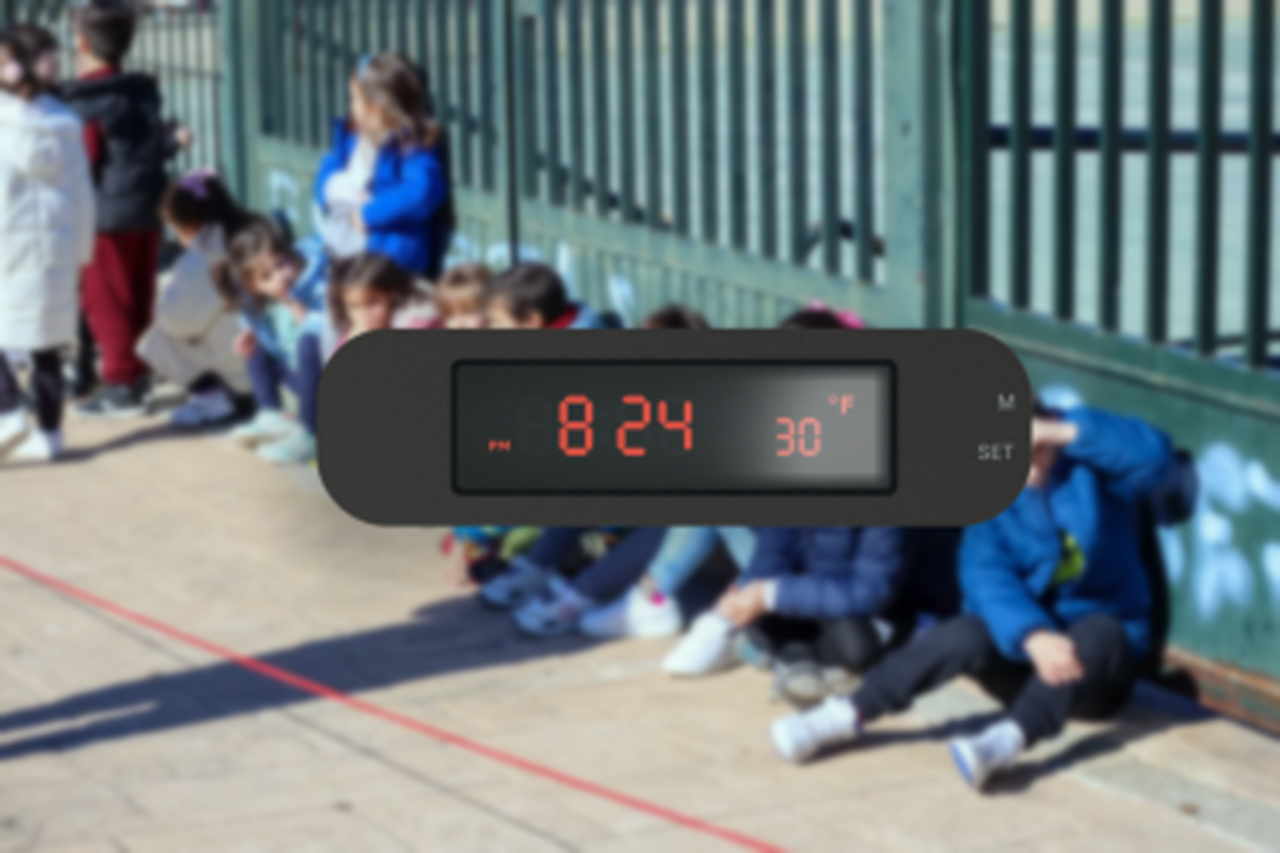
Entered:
8 h 24 min
